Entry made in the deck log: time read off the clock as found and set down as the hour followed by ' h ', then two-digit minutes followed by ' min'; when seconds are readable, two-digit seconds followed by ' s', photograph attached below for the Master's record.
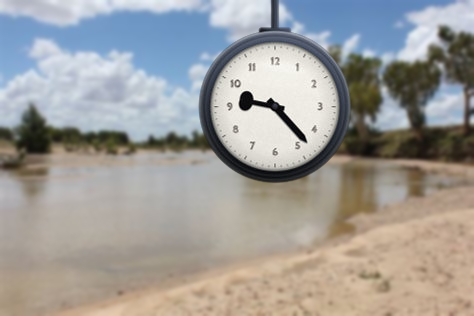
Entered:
9 h 23 min
